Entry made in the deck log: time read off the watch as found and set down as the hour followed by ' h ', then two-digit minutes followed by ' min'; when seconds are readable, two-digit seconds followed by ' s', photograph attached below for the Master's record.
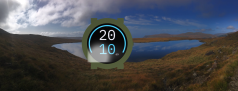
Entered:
20 h 10 min
